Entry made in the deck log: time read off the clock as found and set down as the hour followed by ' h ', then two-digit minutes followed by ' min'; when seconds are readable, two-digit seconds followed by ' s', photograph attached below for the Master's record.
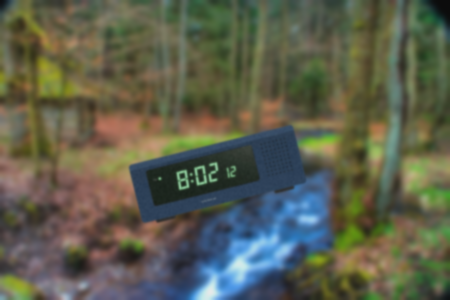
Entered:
8 h 02 min
